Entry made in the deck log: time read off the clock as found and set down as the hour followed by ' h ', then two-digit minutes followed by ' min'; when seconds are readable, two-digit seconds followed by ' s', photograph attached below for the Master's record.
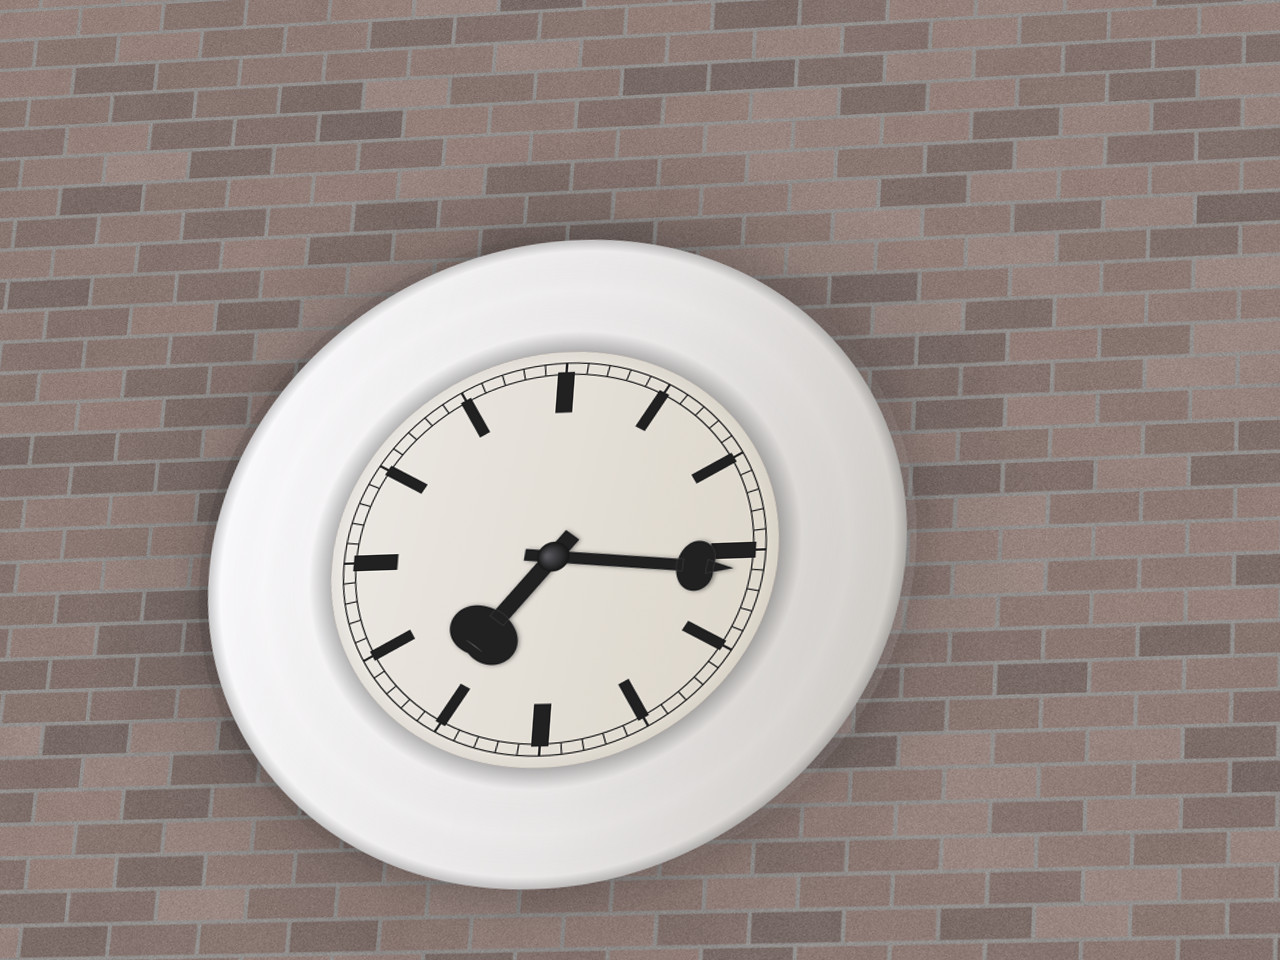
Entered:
7 h 16 min
